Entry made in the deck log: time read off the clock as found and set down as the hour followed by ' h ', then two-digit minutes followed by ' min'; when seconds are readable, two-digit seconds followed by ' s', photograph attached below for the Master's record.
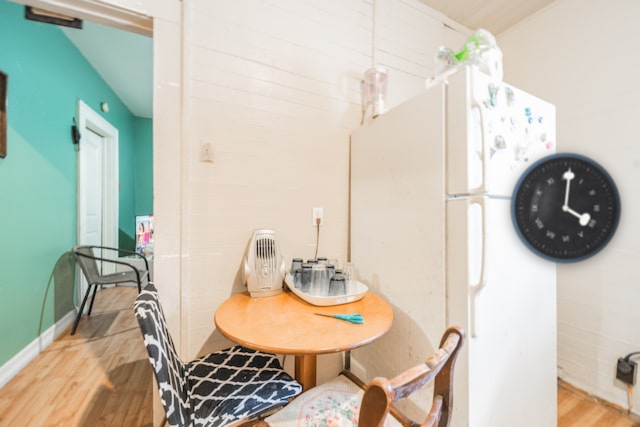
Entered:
4 h 01 min
